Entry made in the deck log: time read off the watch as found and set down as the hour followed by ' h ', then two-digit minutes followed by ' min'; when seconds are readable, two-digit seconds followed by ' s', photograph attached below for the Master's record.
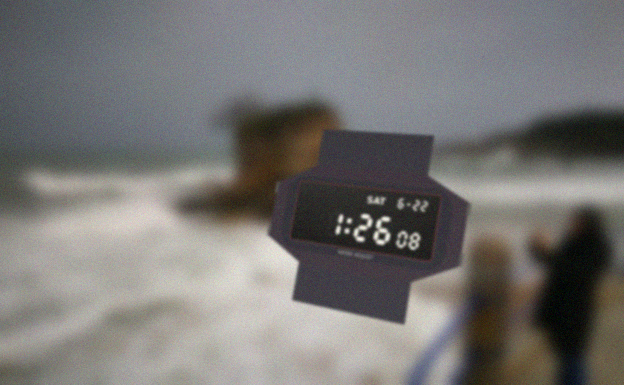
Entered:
1 h 26 min 08 s
